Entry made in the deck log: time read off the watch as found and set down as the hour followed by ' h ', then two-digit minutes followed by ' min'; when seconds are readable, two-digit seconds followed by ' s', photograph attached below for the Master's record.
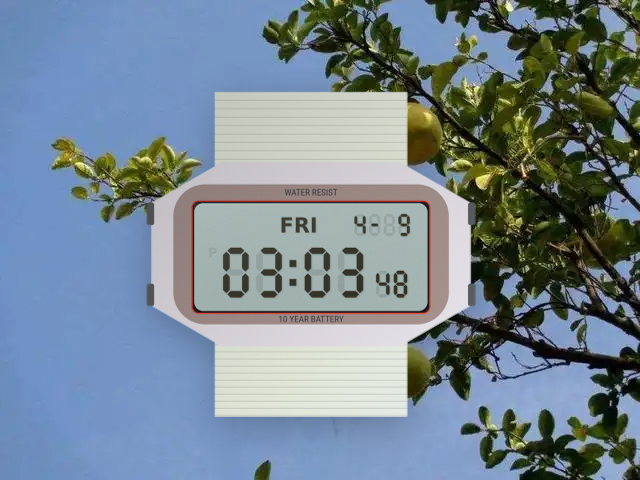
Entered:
3 h 03 min 48 s
